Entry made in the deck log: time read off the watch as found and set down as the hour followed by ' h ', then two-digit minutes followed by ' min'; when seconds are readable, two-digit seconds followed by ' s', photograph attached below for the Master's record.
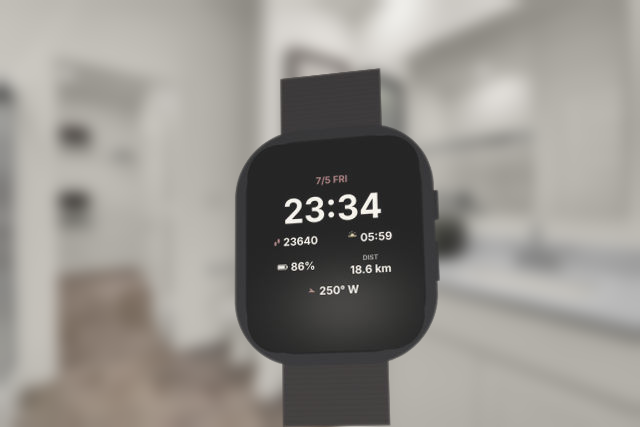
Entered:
23 h 34 min
